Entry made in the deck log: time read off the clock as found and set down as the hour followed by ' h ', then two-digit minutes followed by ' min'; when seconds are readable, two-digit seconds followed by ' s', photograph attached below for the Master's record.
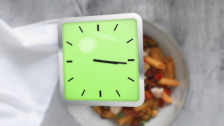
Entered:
3 h 16 min
